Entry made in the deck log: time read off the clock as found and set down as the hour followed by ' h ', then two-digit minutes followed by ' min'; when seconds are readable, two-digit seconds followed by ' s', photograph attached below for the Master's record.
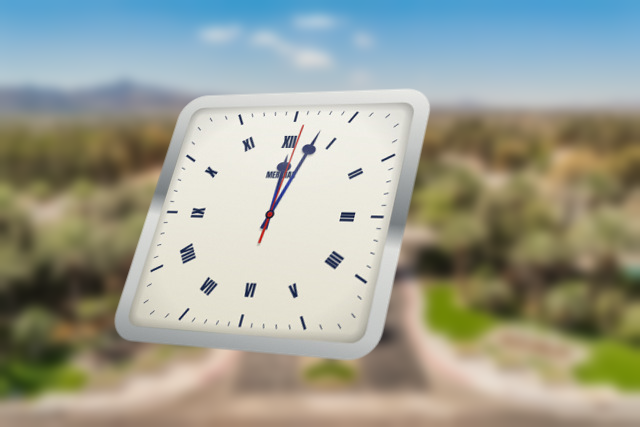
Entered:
12 h 03 min 01 s
